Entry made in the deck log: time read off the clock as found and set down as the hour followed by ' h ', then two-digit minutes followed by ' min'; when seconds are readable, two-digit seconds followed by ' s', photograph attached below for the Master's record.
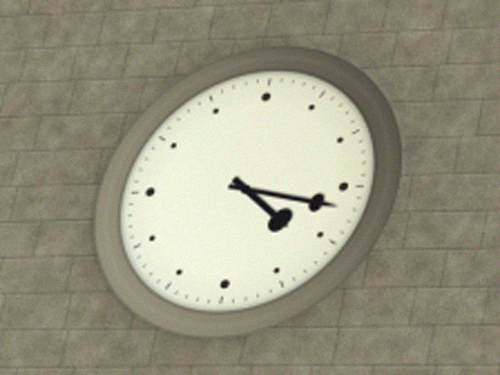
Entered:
4 h 17 min
